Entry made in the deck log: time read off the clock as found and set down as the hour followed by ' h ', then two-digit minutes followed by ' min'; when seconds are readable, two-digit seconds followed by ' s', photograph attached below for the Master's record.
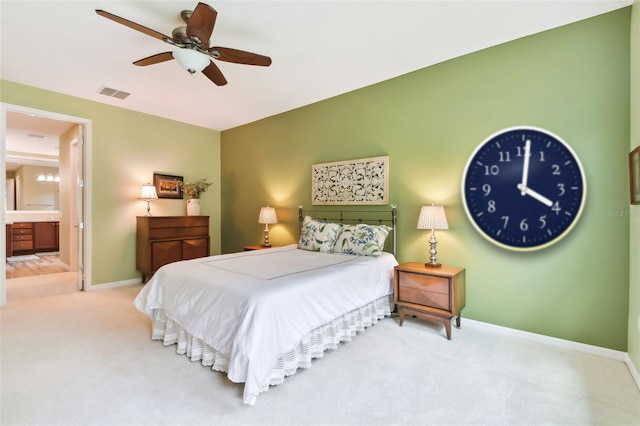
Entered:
4 h 01 min
